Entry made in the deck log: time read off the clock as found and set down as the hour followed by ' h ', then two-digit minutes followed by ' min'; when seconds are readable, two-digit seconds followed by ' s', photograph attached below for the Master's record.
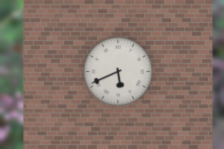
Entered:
5 h 41 min
